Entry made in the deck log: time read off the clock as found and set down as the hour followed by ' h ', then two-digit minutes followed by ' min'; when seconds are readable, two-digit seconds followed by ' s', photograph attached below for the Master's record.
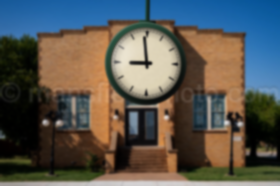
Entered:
8 h 59 min
